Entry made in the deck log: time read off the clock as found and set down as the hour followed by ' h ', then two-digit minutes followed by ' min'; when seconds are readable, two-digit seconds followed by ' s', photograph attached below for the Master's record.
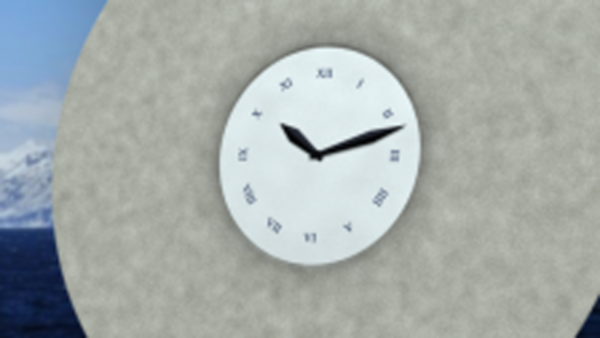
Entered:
10 h 12 min
